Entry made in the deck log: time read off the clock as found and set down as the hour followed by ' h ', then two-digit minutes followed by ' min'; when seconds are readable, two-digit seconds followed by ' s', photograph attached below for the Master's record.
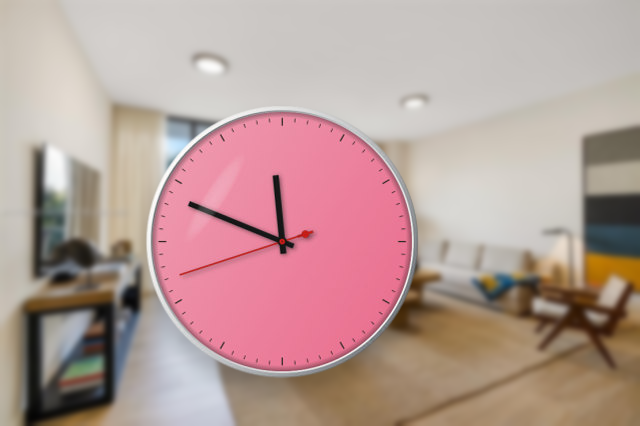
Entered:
11 h 48 min 42 s
